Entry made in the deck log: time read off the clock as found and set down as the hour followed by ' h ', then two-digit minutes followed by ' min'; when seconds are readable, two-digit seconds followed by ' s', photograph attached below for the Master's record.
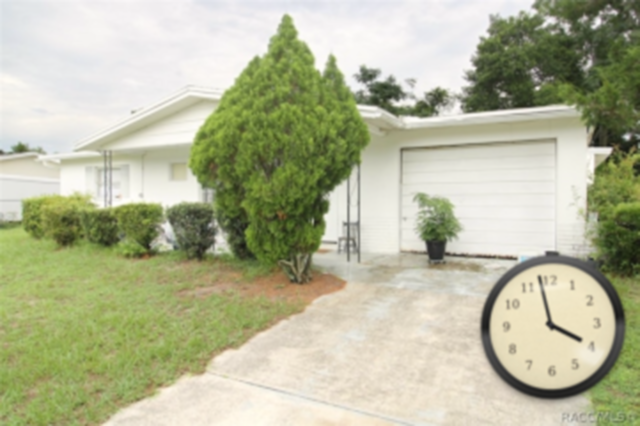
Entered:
3 h 58 min
